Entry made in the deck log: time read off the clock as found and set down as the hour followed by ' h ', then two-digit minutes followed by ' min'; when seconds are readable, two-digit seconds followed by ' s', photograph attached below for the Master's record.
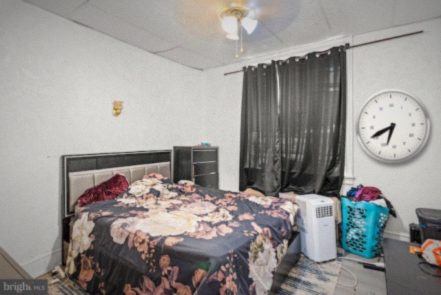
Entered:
6 h 41 min
